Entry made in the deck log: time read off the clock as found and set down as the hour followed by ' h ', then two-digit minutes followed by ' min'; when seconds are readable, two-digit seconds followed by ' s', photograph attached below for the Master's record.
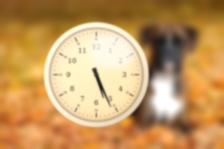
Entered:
5 h 26 min
